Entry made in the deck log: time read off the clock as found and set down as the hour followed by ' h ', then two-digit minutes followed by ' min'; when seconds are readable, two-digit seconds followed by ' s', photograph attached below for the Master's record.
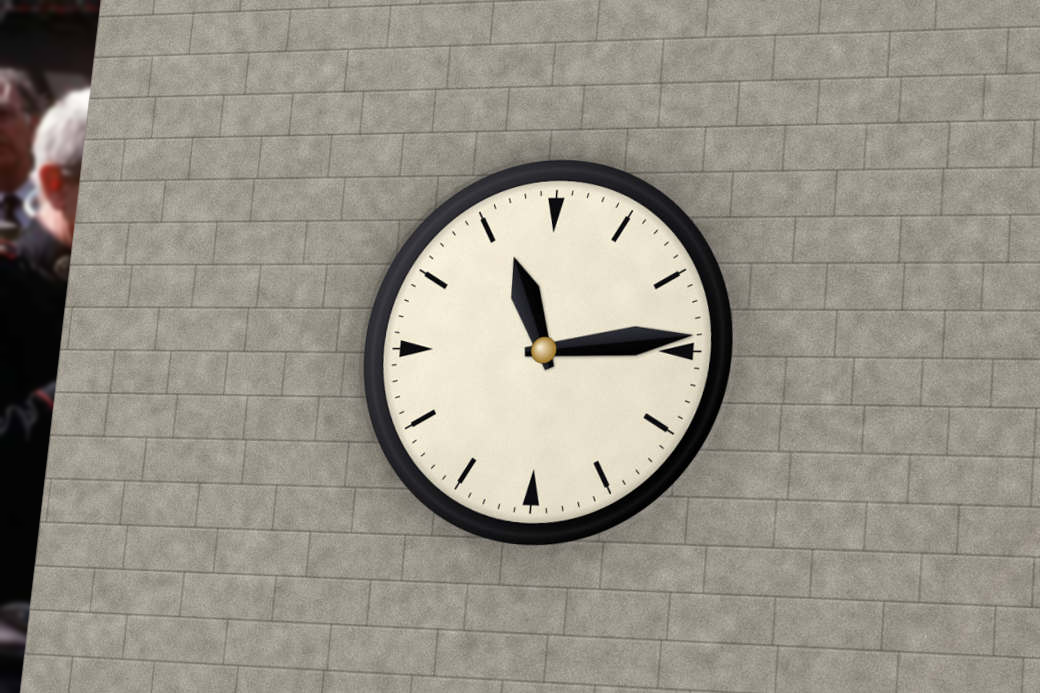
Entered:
11 h 14 min
